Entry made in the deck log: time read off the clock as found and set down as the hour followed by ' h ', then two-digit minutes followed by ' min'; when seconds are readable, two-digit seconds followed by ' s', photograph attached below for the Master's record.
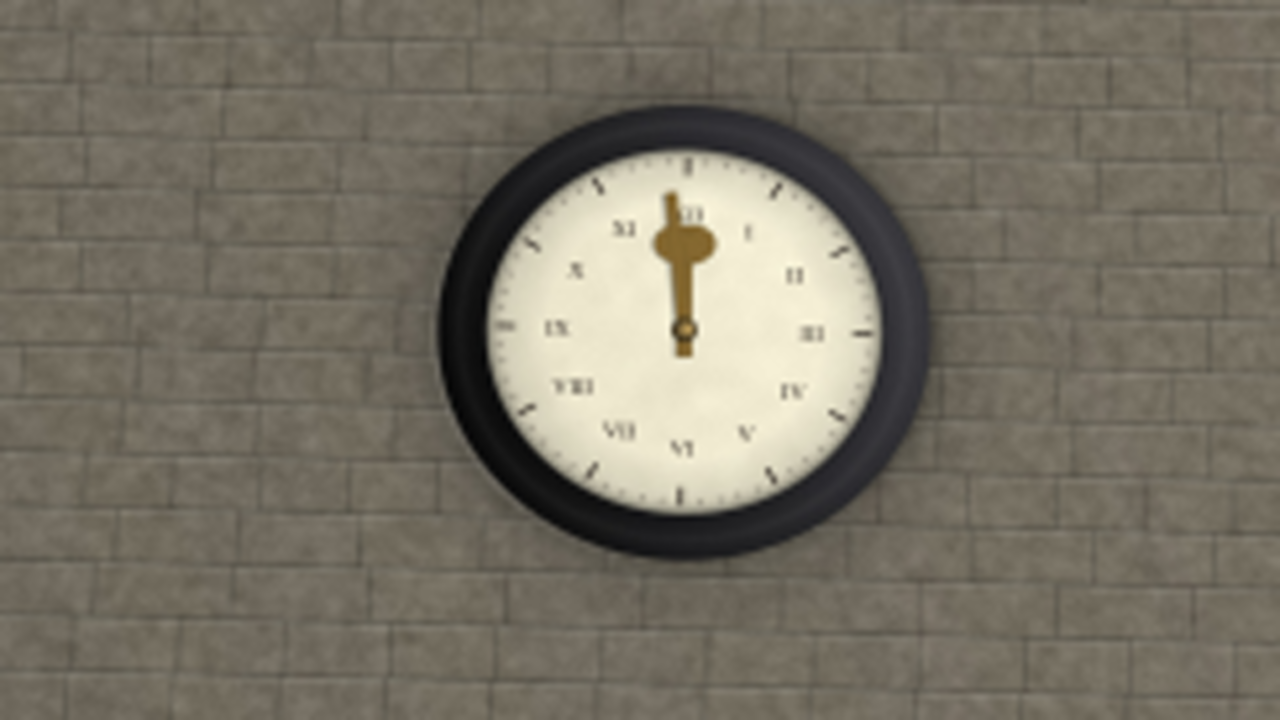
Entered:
11 h 59 min
